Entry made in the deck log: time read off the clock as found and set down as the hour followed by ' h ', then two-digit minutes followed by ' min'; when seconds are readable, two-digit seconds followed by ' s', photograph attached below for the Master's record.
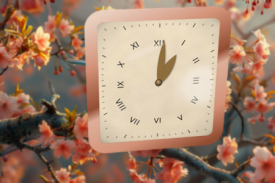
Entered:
1 h 01 min
